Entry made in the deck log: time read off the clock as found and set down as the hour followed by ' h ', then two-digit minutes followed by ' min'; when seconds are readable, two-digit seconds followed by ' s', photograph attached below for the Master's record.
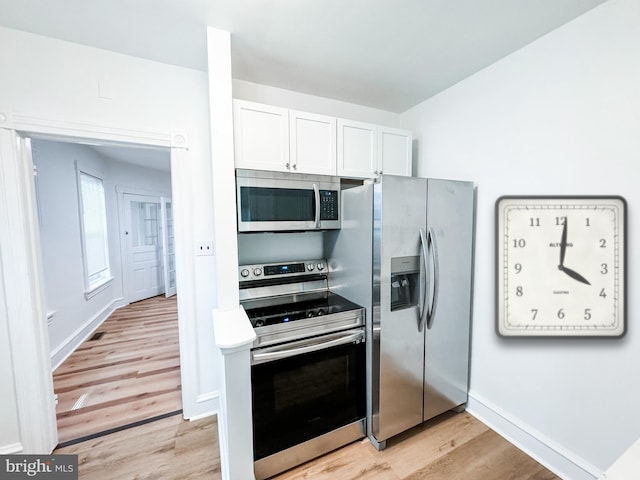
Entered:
4 h 01 min
